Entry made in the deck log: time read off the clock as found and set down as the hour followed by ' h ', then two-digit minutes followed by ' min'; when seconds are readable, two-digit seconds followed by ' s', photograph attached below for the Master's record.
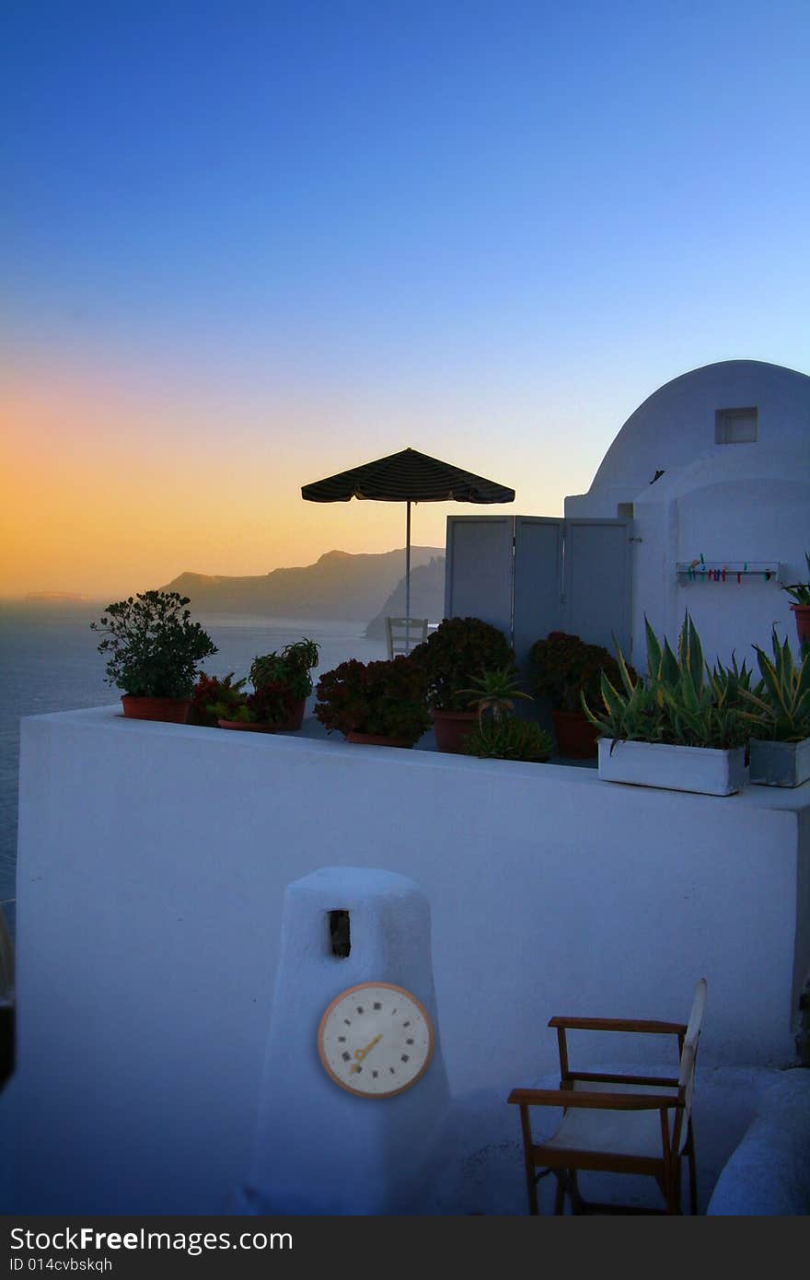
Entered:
7 h 36 min
